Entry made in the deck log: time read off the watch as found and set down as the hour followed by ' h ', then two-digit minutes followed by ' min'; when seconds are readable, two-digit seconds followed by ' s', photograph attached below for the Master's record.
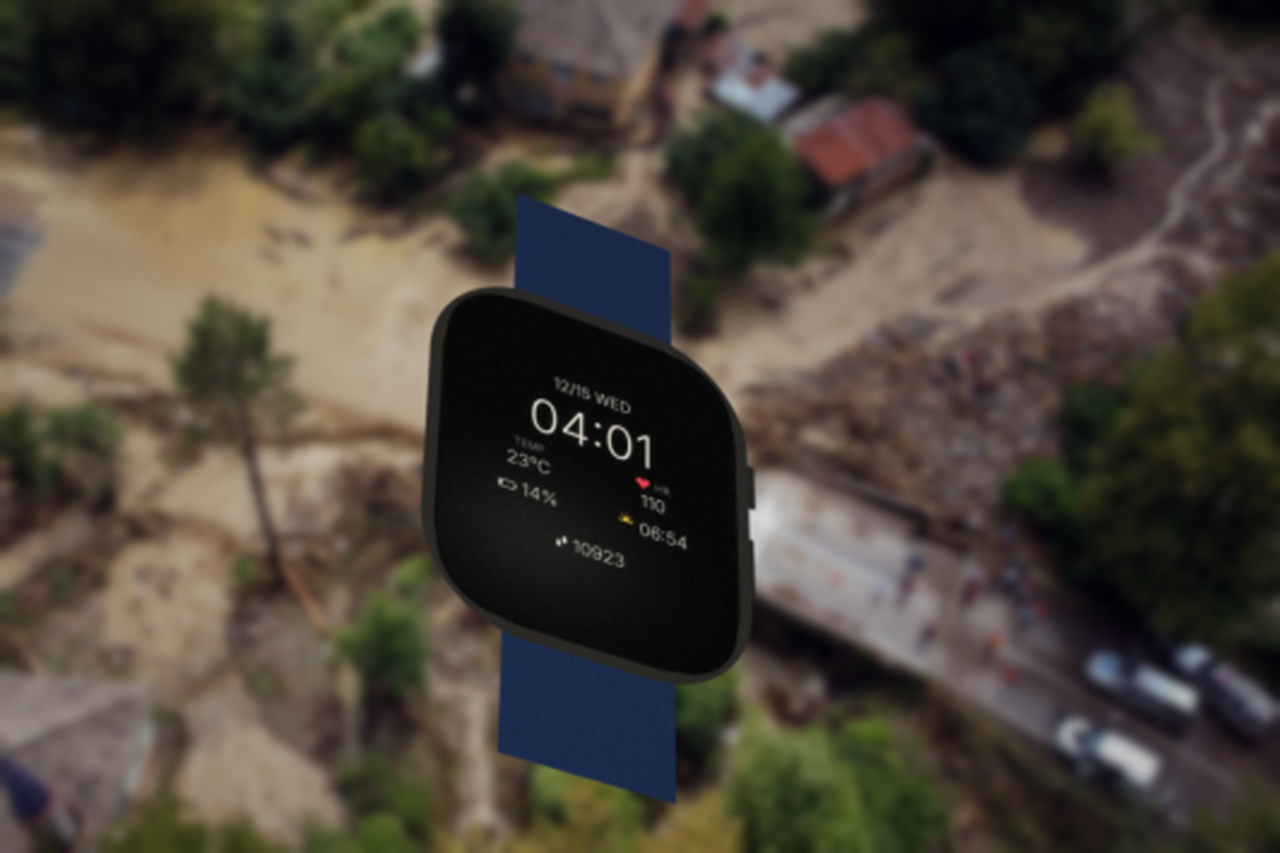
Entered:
4 h 01 min
